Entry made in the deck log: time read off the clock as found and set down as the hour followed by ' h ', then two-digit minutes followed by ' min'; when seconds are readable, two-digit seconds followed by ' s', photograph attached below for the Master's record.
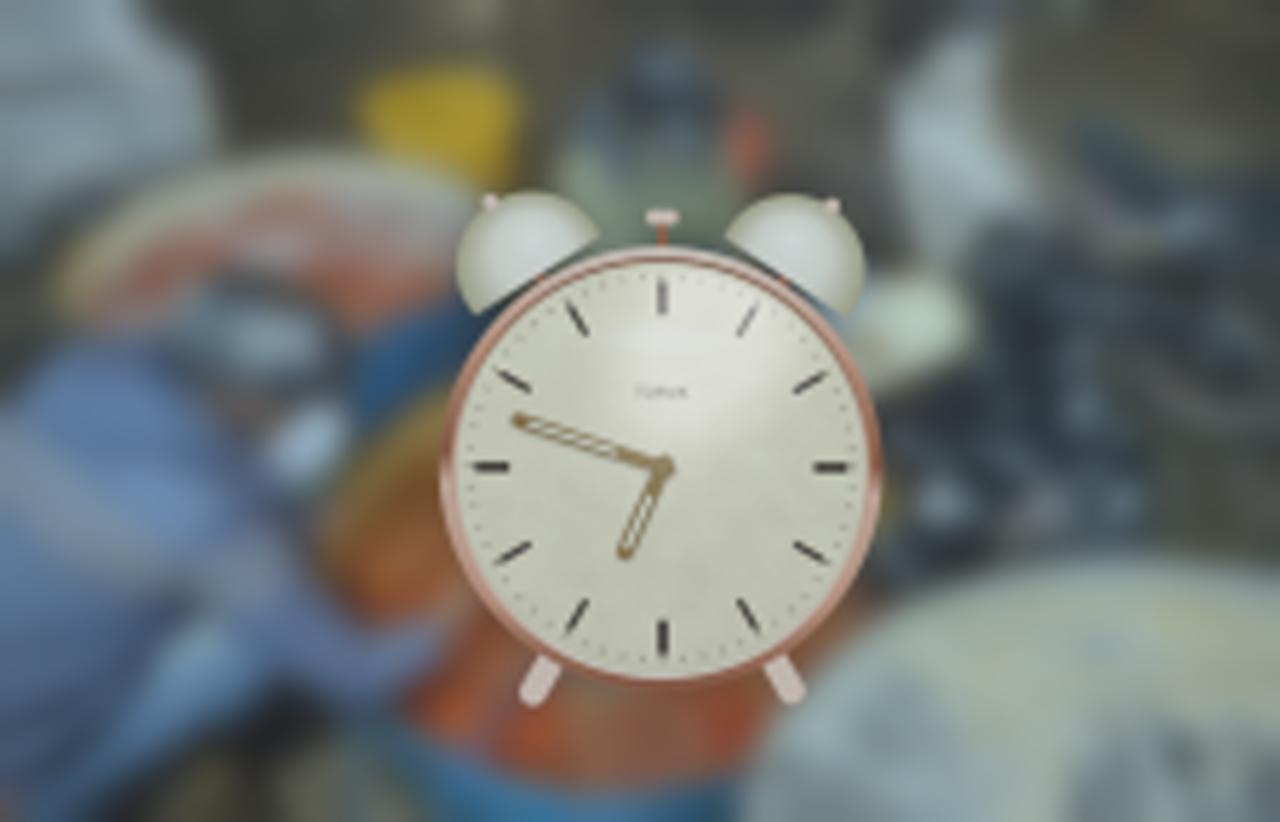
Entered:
6 h 48 min
